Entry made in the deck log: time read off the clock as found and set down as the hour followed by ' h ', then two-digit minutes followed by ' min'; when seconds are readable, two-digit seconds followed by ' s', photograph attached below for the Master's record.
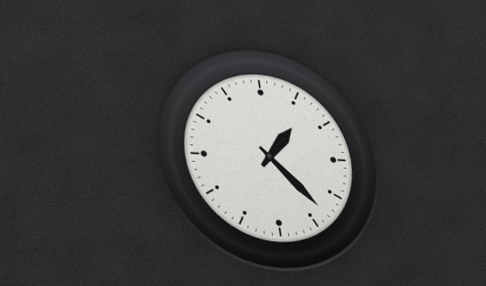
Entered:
1 h 23 min
